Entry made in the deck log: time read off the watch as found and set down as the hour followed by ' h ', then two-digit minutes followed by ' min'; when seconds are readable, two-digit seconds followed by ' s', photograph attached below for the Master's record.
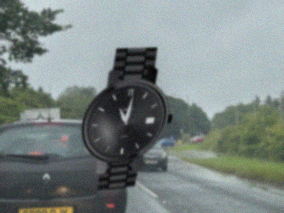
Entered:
11 h 01 min
